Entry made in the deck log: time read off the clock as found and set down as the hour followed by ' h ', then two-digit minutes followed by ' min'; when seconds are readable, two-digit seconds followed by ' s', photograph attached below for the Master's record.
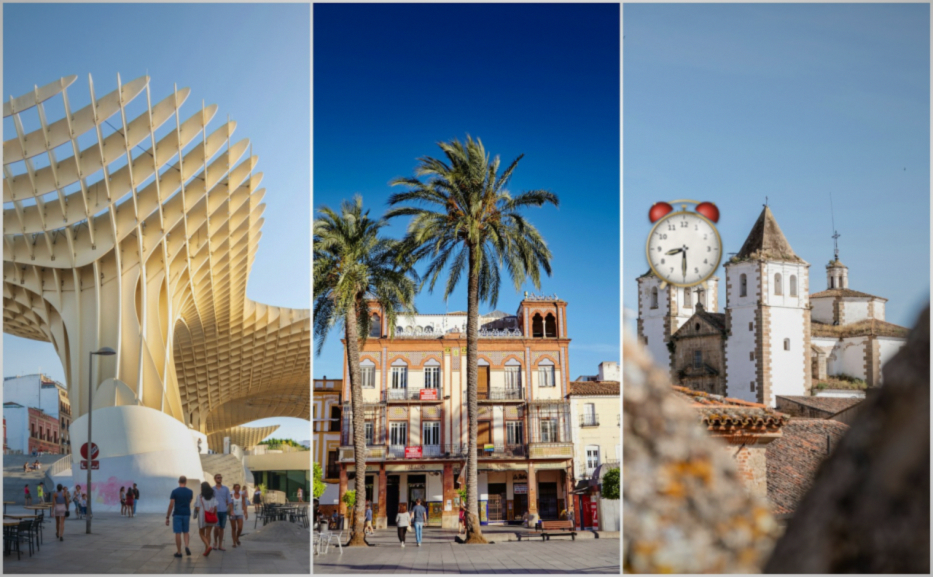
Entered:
8 h 30 min
